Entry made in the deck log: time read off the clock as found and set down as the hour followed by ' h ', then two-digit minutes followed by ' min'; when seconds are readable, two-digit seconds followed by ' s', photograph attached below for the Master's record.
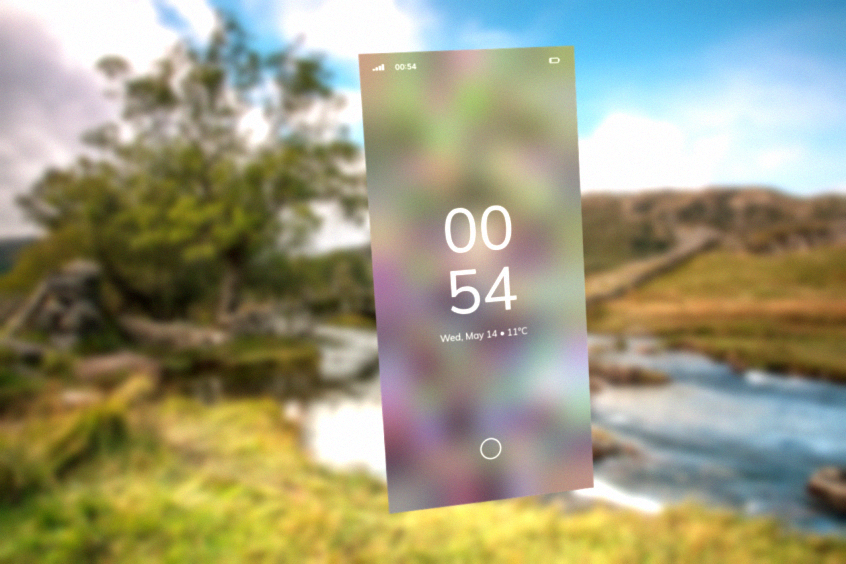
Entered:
0 h 54 min
